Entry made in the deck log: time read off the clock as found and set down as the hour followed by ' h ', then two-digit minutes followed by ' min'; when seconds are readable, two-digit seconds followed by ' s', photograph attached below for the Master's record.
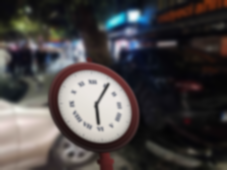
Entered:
6 h 06 min
